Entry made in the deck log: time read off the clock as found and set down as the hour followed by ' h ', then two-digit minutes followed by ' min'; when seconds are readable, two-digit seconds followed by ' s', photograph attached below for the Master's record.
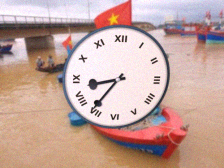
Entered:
8 h 36 min
